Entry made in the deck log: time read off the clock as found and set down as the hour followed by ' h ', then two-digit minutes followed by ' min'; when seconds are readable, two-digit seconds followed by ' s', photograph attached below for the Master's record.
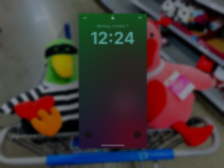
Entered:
12 h 24 min
